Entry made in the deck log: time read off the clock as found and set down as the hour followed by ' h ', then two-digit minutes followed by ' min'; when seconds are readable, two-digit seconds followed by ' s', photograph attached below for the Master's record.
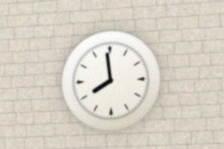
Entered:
7 h 59 min
